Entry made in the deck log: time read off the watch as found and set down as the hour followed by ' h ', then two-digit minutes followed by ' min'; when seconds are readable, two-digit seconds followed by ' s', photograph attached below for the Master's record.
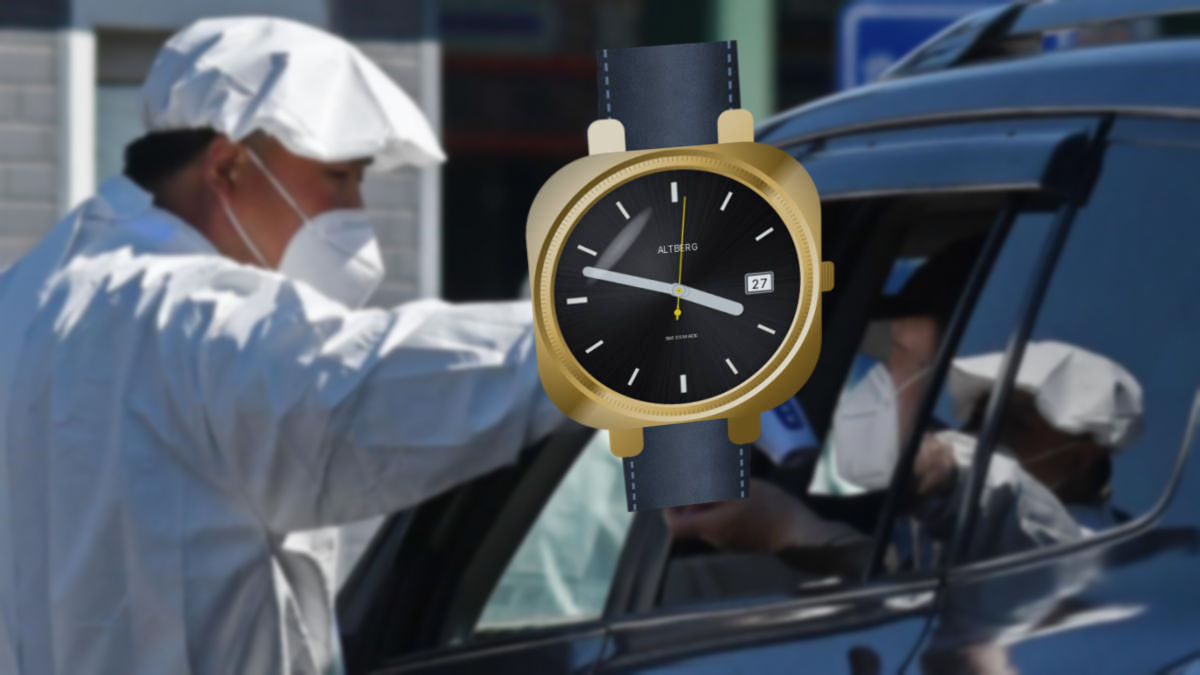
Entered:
3 h 48 min 01 s
